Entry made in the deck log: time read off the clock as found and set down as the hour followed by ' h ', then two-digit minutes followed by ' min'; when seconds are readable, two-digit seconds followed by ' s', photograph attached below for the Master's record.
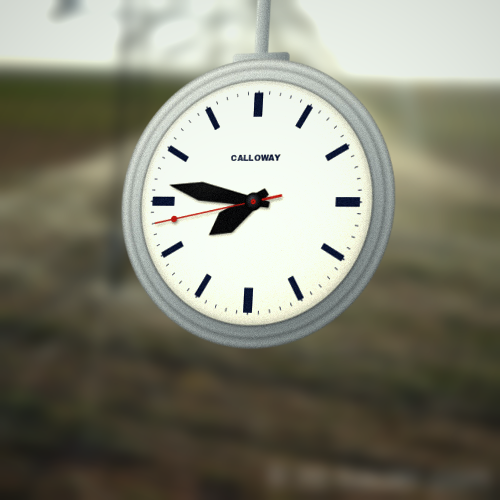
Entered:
7 h 46 min 43 s
